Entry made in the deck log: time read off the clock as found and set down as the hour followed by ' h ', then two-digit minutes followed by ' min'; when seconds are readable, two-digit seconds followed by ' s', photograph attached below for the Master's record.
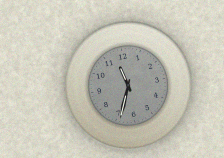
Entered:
11 h 34 min
